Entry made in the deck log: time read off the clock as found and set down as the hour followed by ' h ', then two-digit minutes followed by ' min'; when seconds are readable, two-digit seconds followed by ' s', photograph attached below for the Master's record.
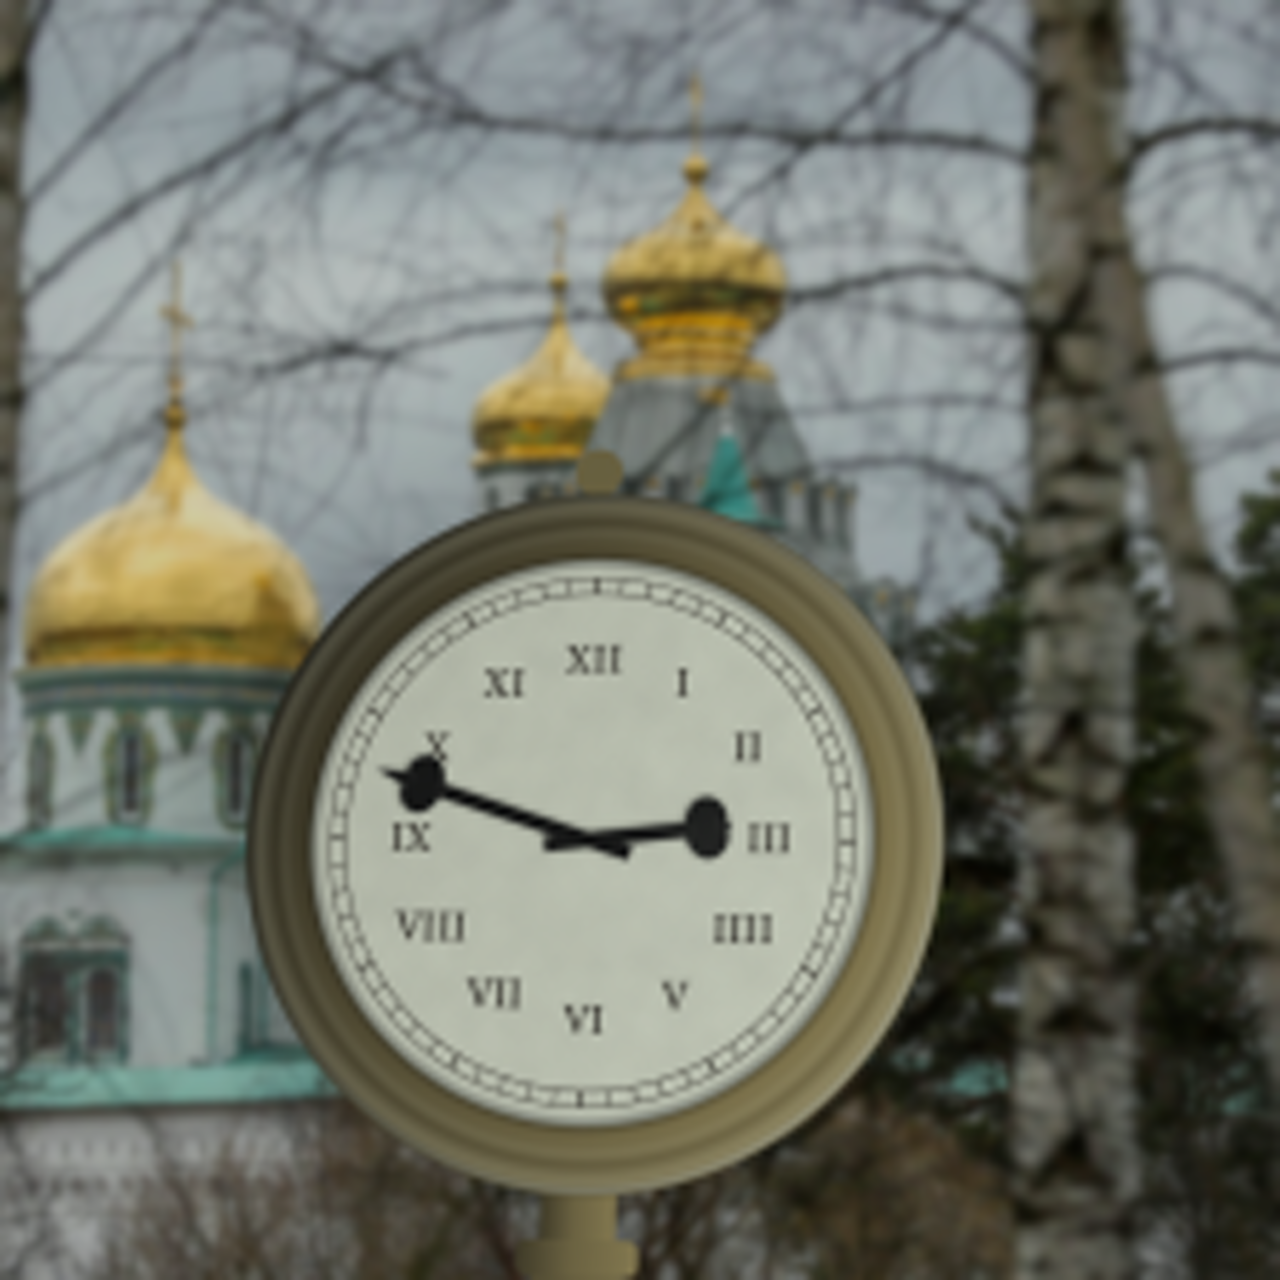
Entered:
2 h 48 min
